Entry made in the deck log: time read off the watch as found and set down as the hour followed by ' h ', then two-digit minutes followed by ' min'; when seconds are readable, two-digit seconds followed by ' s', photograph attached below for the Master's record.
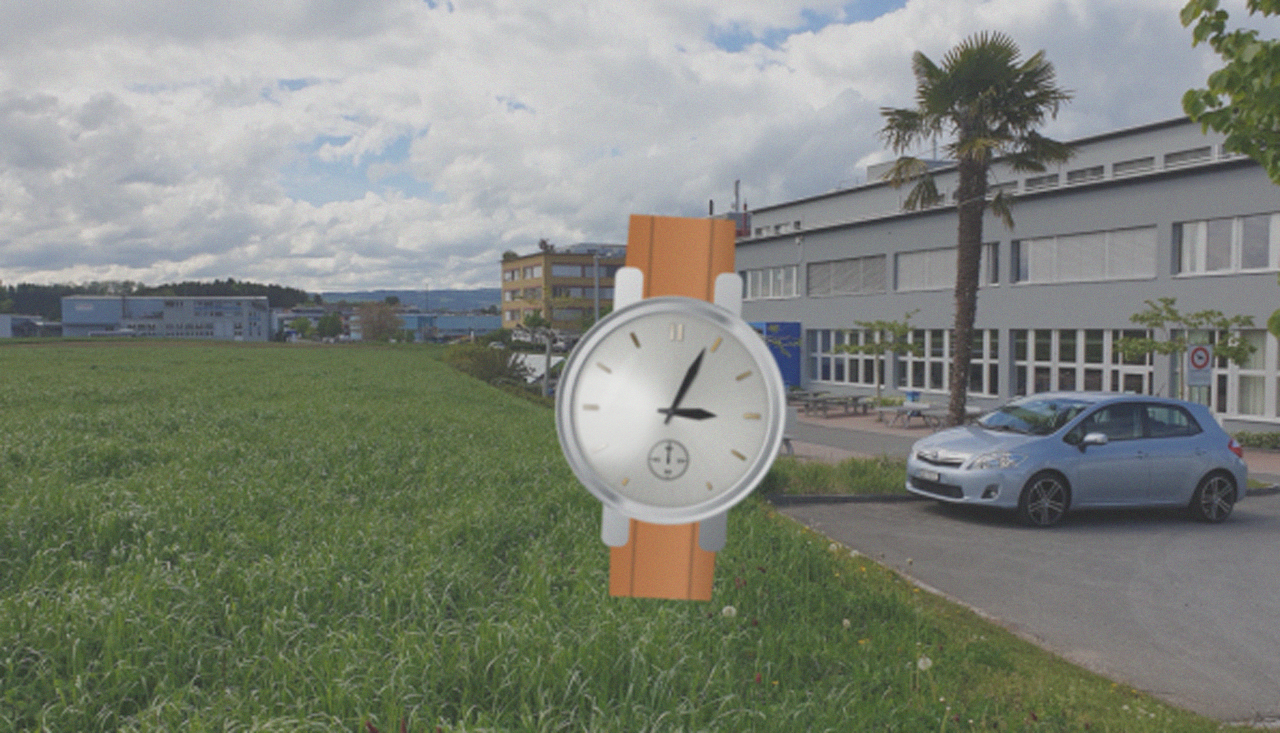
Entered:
3 h 04 min
